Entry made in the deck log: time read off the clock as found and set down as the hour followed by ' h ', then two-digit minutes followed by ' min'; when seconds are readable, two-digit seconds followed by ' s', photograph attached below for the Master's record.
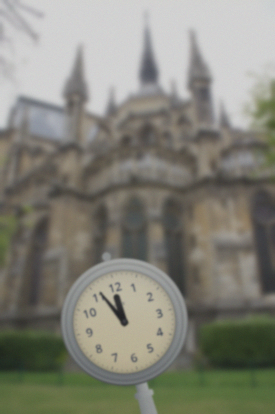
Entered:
11 h 56 min
